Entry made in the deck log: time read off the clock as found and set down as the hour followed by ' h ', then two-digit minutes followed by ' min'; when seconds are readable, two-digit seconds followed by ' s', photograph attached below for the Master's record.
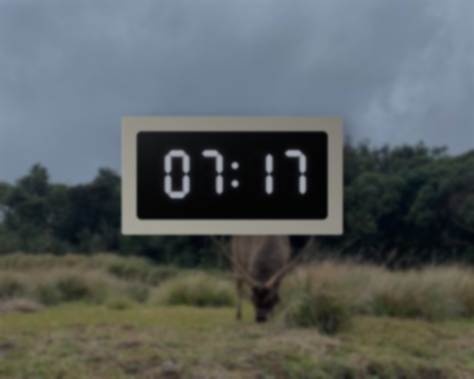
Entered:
7 h 17 min
